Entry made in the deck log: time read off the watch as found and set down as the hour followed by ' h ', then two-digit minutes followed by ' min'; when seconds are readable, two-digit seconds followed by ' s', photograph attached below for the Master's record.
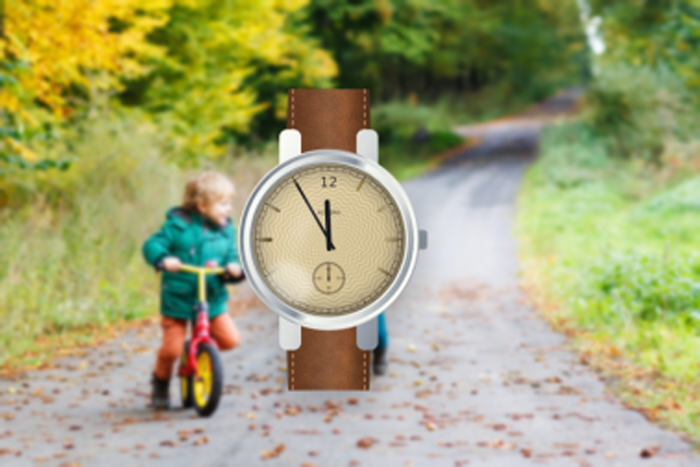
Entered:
11 h 55 min
